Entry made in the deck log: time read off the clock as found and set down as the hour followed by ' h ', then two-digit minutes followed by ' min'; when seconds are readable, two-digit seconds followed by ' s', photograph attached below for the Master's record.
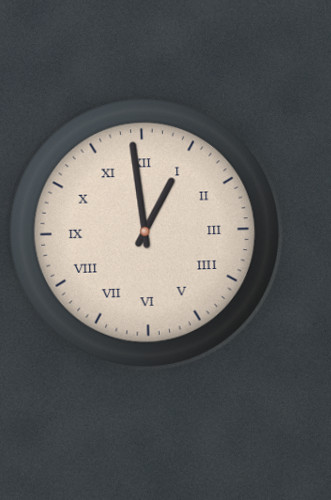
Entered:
12 h 59 min
